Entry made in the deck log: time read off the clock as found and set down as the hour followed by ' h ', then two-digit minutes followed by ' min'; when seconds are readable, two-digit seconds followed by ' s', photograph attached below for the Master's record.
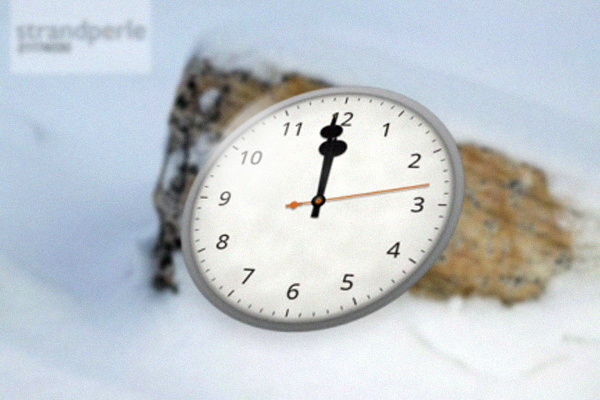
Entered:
11 h 59 min 13 s
